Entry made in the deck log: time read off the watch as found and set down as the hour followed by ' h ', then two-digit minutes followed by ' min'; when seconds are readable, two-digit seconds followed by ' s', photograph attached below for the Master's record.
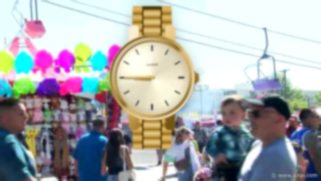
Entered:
8 h 45 min
